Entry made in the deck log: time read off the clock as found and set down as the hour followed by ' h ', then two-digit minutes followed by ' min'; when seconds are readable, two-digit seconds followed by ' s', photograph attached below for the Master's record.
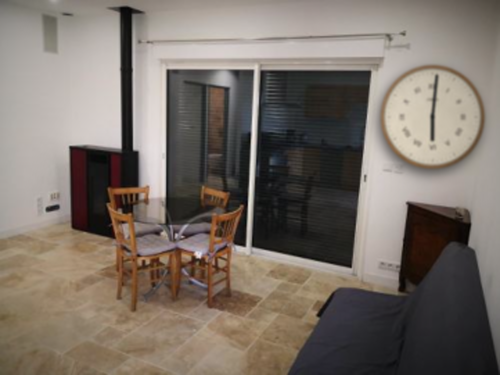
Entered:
6 h 01 min
